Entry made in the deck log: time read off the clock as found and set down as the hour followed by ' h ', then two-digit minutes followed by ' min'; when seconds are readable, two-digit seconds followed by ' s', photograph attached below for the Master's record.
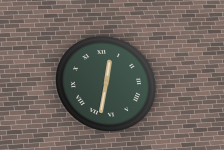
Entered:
12 h 33 min
